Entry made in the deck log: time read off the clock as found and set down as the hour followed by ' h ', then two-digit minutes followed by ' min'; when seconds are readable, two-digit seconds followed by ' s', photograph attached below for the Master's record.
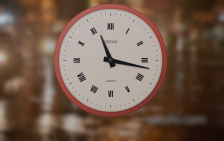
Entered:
11 h 17 min
